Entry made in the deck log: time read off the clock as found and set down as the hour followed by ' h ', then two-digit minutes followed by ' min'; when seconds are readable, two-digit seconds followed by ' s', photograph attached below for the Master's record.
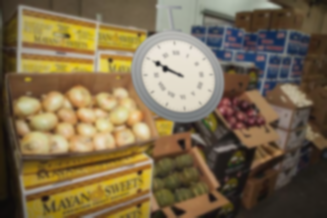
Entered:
9 h 50 min
